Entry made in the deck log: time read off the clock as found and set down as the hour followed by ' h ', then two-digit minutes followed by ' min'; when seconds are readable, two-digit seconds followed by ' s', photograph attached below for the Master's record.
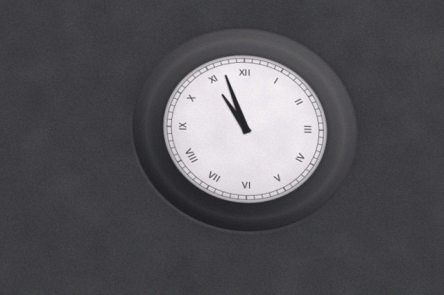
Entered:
10 h 57 min
